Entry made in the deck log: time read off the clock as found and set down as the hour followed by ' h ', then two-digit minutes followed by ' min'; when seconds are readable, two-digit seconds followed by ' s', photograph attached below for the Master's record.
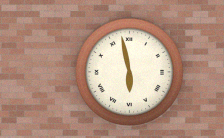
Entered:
5 h 58 min
